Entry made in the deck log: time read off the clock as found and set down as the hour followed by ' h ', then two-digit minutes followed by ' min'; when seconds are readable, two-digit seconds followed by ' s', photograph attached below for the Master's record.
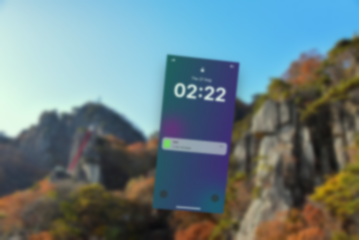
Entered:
2 h 22 min
